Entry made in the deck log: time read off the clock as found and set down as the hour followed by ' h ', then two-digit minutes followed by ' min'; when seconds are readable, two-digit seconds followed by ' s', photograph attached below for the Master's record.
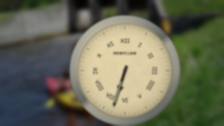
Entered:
6 h 33 min
